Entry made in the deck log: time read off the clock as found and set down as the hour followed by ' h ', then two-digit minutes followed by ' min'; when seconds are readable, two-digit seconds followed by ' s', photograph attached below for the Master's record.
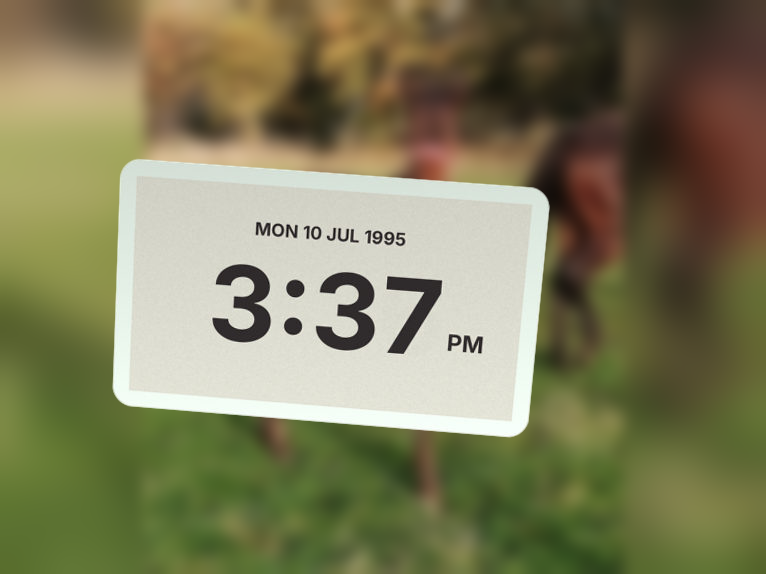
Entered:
3 h 37 min
